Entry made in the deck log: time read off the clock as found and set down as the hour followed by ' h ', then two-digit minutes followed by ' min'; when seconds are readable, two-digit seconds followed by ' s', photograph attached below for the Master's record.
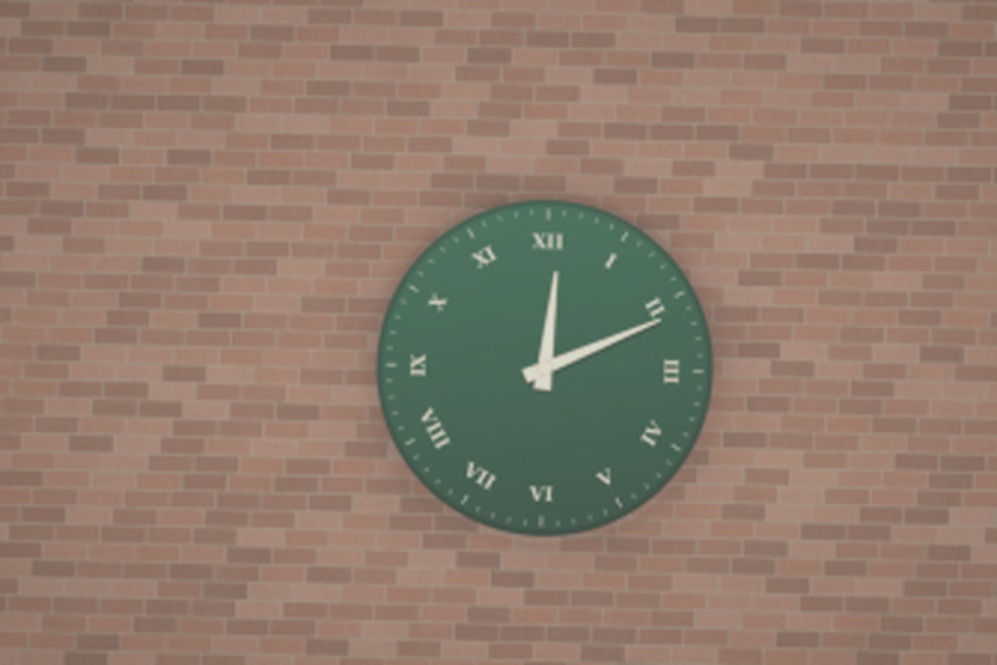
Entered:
12 h 11 min
